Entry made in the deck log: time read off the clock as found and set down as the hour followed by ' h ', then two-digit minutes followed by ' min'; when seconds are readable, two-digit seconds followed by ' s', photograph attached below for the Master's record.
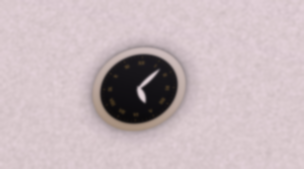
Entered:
5 h 07 min
